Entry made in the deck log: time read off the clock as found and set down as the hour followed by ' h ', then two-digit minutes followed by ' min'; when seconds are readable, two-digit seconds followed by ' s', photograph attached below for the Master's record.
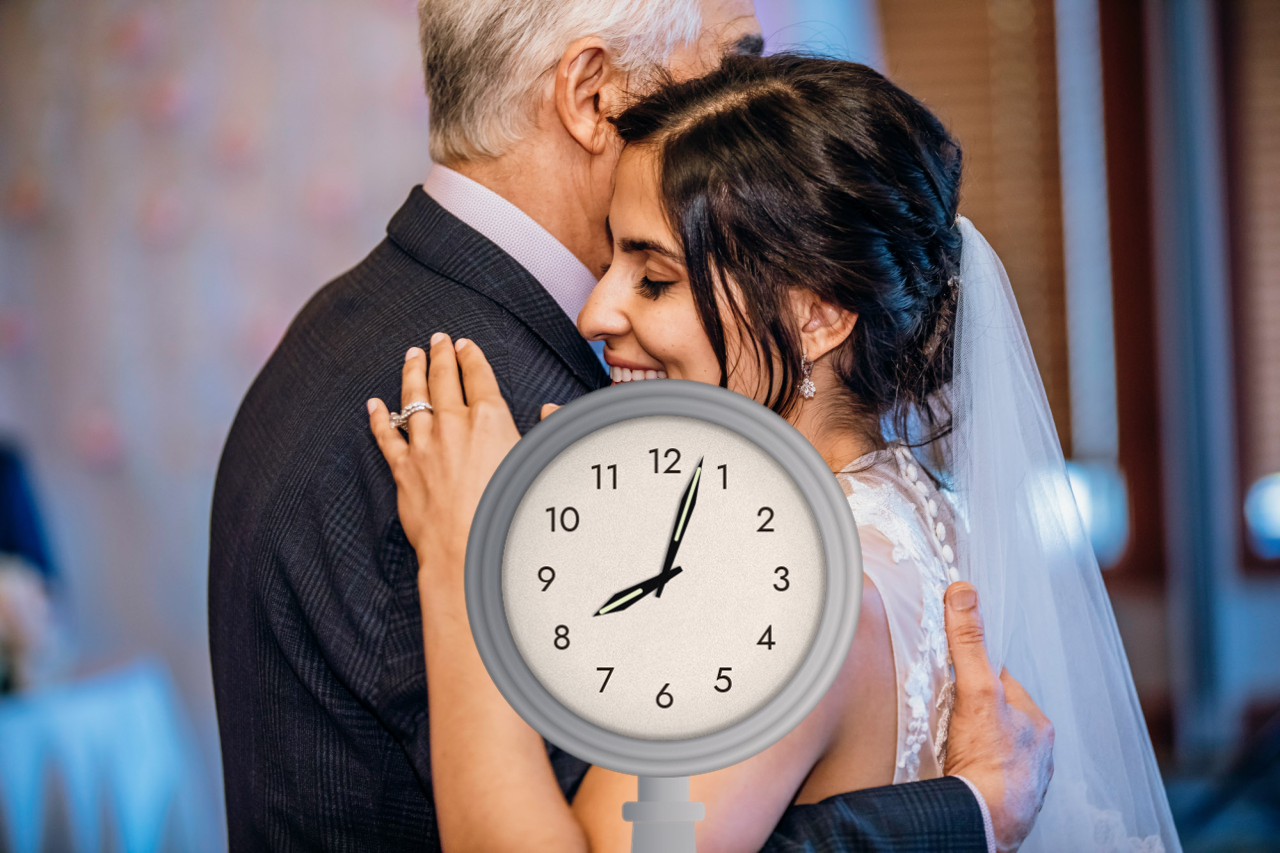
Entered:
8 h 03 min
